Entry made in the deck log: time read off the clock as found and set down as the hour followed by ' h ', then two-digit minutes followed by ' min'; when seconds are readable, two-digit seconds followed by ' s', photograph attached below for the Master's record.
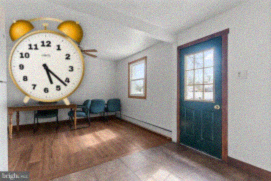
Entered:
5 h 22 min
